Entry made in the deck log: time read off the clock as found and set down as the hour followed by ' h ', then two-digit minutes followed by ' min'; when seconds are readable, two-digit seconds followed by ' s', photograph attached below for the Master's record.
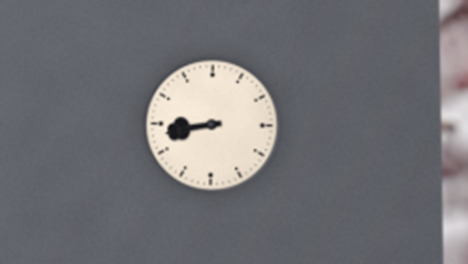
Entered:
8 h 43 min
